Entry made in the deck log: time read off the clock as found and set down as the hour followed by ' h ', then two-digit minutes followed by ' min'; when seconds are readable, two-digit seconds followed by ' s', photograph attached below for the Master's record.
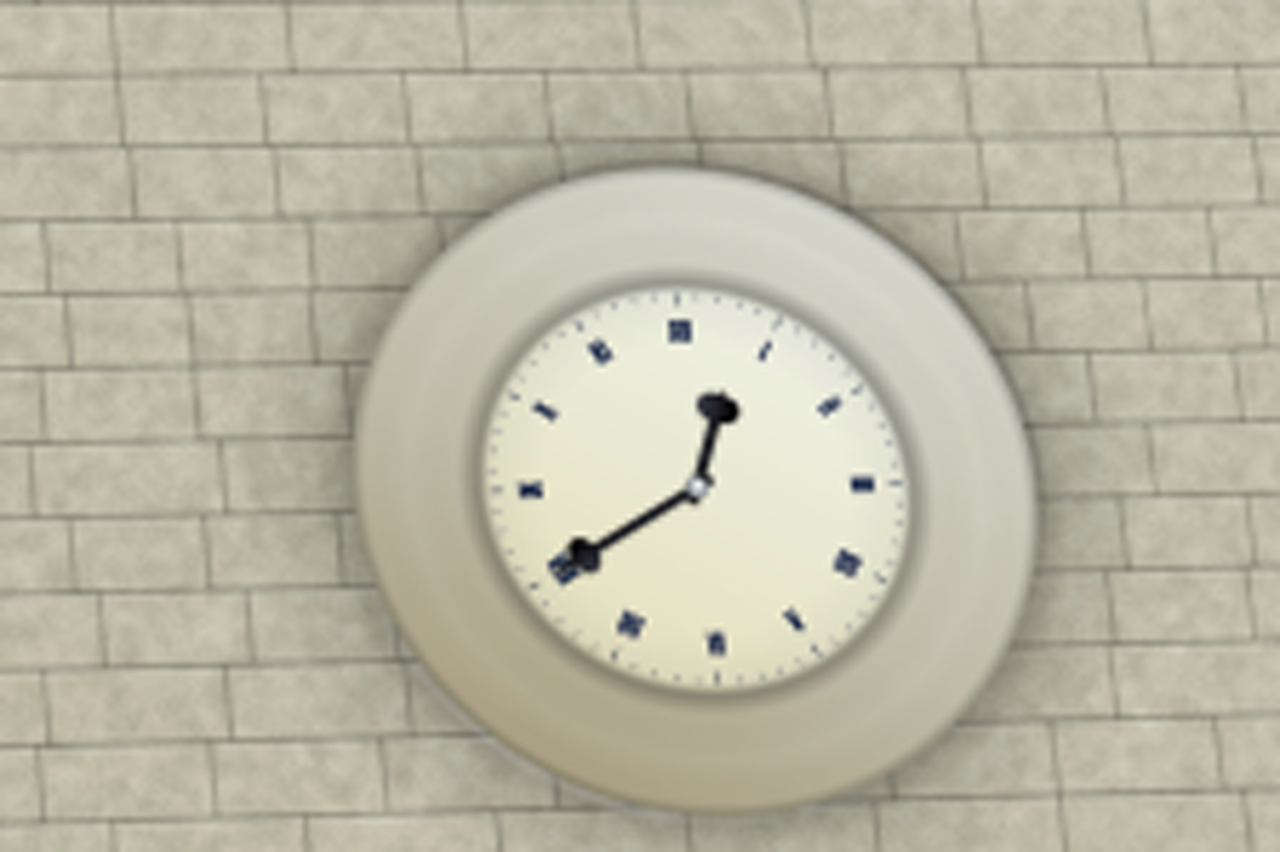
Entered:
12 h 40 min
